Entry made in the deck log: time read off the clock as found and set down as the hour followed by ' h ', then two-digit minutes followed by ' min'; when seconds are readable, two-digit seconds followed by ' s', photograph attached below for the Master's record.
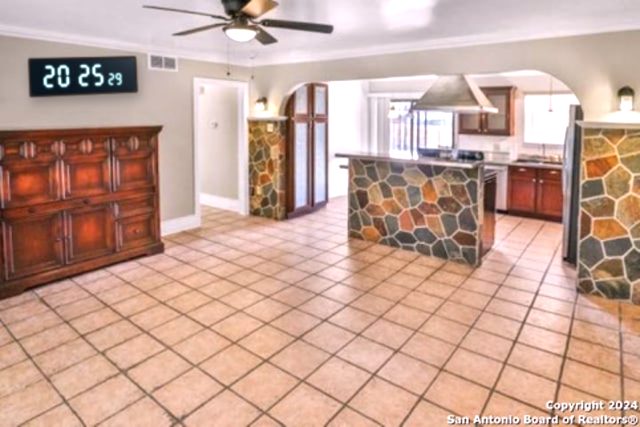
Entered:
20 h 25 min 29 s
